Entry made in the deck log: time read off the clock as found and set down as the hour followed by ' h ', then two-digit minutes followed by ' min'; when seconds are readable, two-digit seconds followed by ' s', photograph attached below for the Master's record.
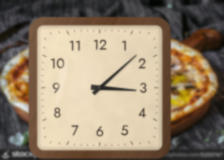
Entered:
3 h 08 min
